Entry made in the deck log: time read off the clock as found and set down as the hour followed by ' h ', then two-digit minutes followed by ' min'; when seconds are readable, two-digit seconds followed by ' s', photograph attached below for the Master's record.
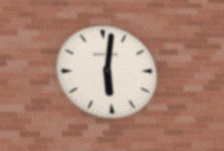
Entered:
6 h 02 min
